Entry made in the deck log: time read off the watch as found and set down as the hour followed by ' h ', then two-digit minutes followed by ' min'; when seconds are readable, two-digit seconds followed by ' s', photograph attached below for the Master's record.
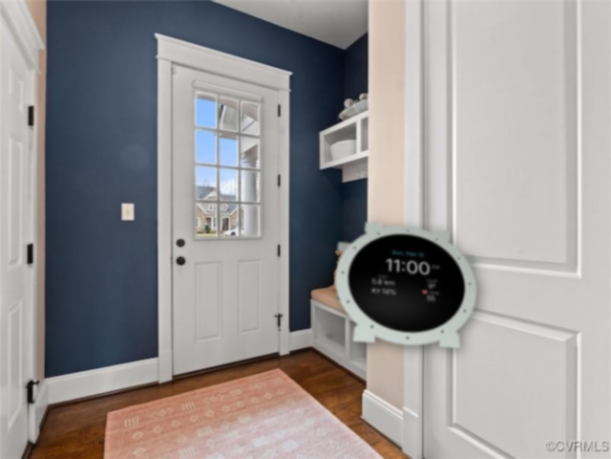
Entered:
11 h 00 min
